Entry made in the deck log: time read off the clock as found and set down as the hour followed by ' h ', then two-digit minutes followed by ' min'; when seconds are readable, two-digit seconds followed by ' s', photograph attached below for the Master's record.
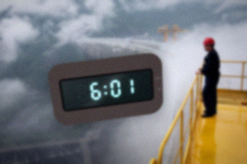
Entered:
6 h 01 min
